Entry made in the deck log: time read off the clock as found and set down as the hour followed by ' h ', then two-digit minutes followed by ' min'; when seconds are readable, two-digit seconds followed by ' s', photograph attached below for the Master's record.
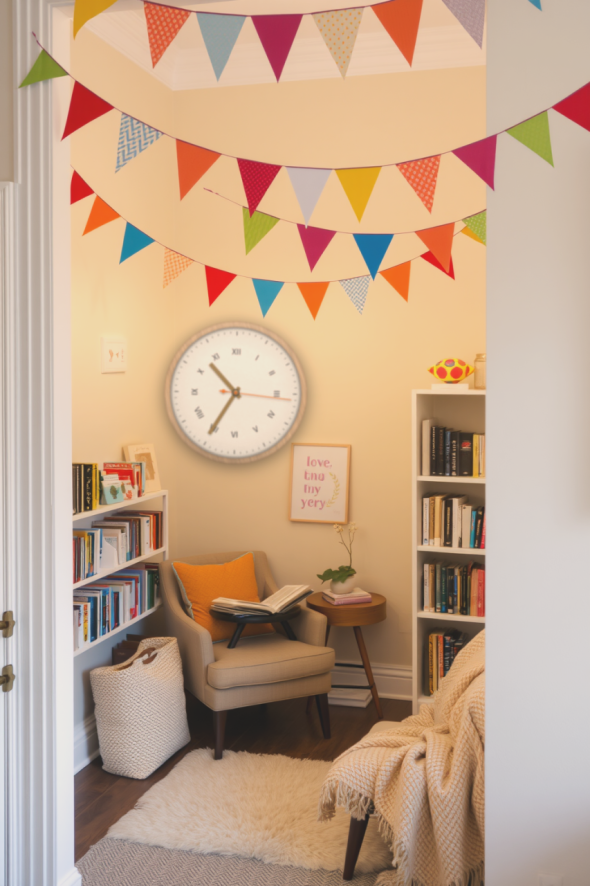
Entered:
10 h 35 min 16 s
